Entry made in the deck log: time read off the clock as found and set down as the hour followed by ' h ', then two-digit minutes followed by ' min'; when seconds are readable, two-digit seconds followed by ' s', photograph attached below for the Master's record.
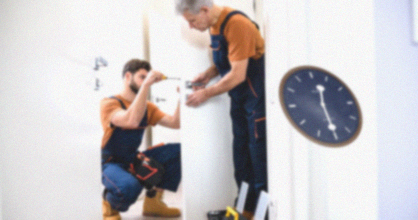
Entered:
12 h 30 min
